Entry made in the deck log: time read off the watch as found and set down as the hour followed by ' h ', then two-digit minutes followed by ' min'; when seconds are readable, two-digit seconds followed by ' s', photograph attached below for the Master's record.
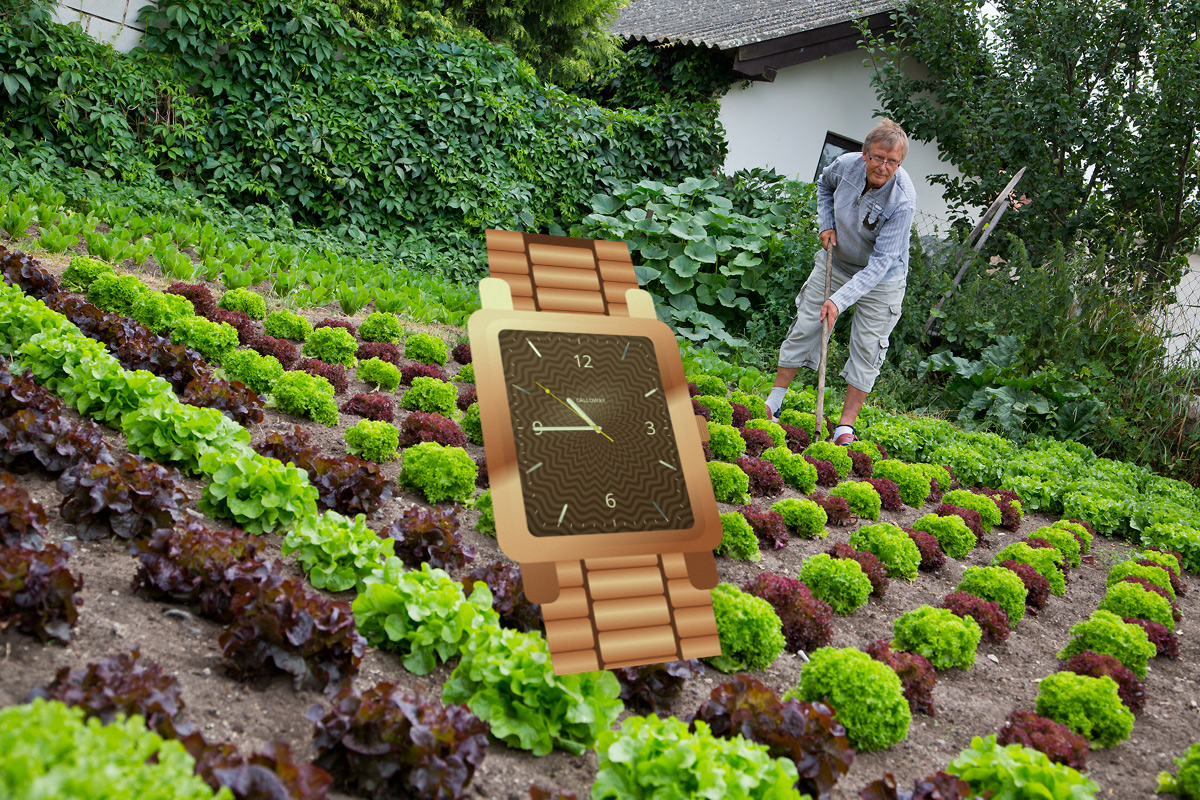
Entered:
10 h 44 min 52 s
